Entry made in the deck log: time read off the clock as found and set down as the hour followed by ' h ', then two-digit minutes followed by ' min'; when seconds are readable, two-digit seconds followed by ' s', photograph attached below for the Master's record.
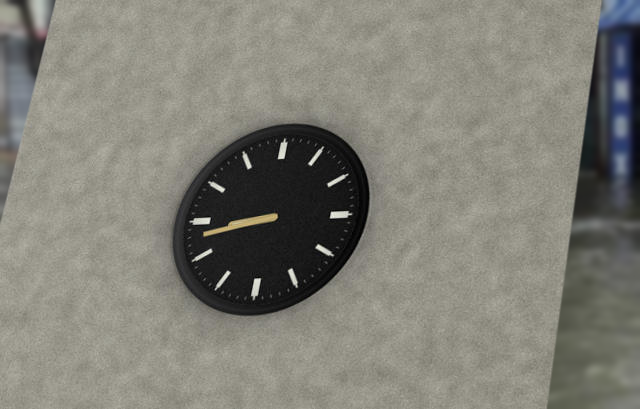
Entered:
8 h 43 min
